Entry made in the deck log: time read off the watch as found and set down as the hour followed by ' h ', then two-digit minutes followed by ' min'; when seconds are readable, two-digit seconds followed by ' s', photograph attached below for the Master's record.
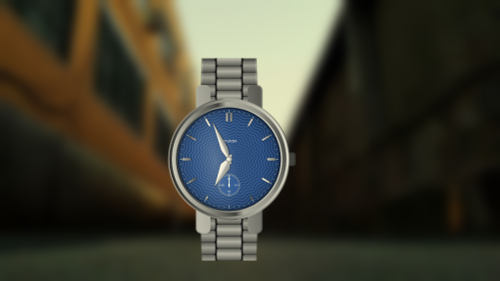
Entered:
6 h 56 min
